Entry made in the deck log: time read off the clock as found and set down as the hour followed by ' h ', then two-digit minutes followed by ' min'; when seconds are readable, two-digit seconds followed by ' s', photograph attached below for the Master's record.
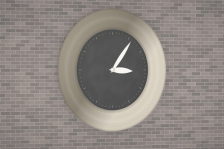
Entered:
3 h 06 min
